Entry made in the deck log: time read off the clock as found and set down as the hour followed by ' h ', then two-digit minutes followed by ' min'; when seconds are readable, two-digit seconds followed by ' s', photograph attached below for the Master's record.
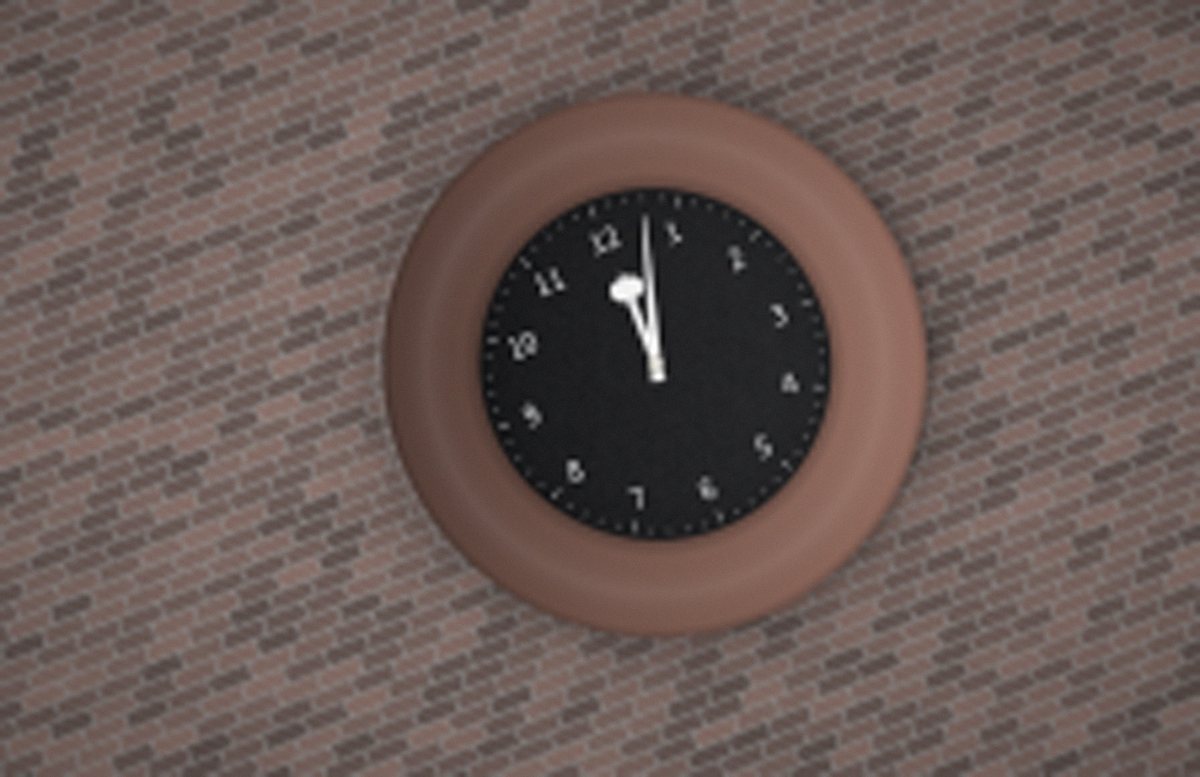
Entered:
12 h 03 min
